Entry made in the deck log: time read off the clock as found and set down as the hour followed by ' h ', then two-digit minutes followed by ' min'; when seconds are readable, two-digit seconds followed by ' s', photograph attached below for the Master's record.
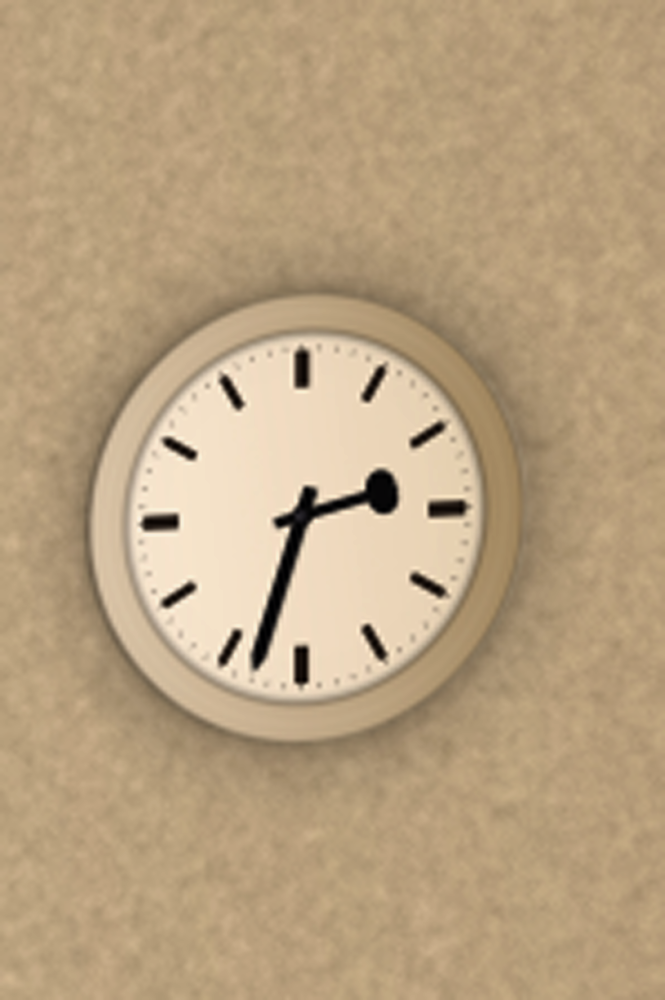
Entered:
2 h 33 min
